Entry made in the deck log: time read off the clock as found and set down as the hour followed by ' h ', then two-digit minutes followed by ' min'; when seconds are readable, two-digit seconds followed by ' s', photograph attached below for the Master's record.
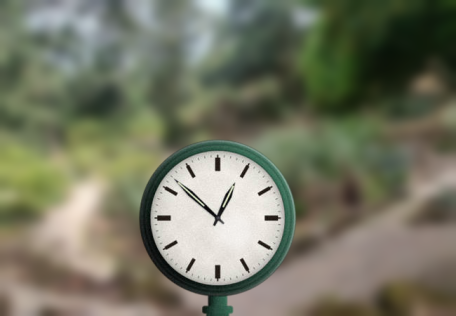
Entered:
12 h 52 min
